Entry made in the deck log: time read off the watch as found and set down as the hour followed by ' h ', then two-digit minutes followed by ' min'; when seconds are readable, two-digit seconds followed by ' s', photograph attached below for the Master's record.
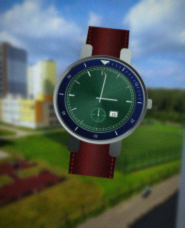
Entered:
3 h 01 min
